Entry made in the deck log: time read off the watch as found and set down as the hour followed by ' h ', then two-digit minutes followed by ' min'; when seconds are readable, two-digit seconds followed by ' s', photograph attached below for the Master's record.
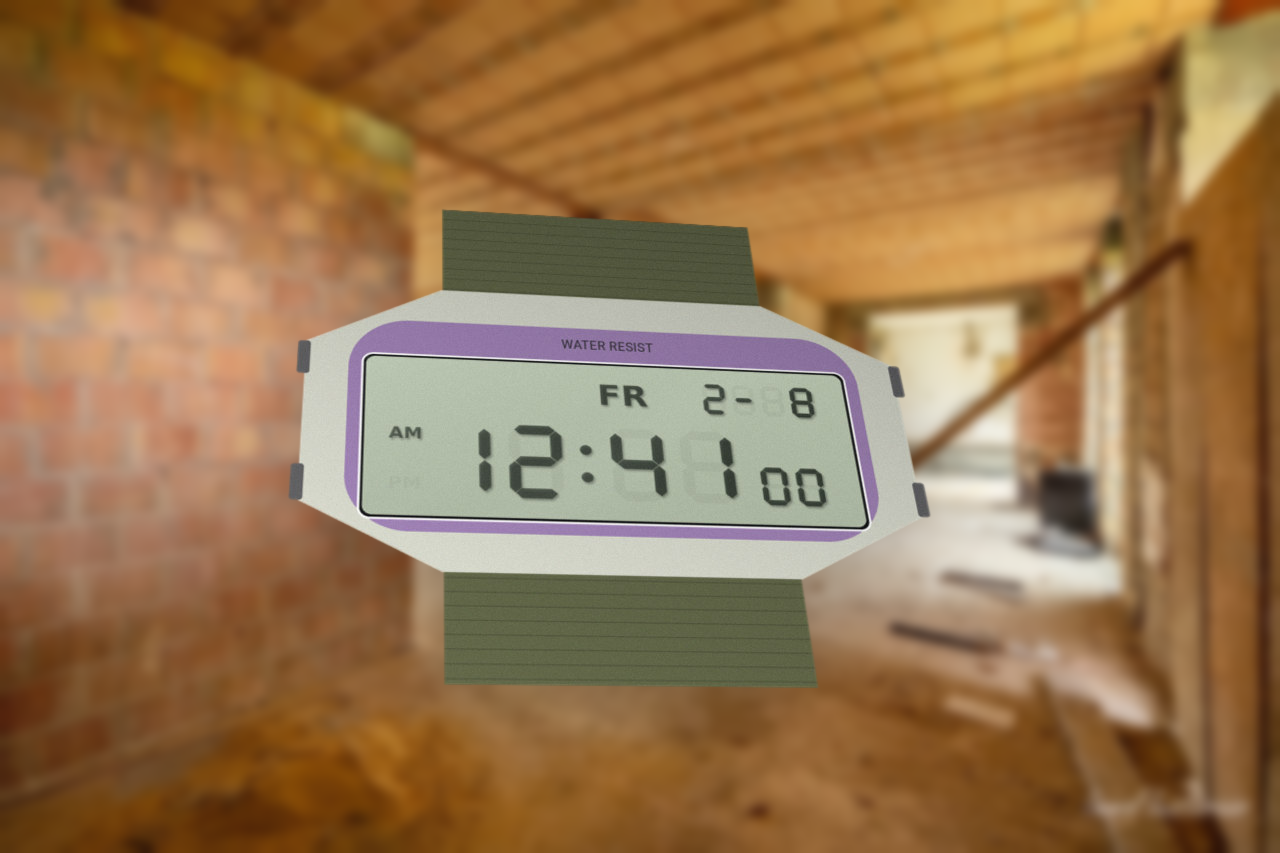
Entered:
12 h 41 min 00 s
